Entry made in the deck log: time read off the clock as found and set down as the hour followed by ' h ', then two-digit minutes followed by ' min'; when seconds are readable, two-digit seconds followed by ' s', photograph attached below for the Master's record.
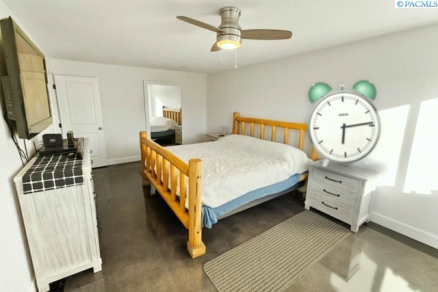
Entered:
6 h 14 min
